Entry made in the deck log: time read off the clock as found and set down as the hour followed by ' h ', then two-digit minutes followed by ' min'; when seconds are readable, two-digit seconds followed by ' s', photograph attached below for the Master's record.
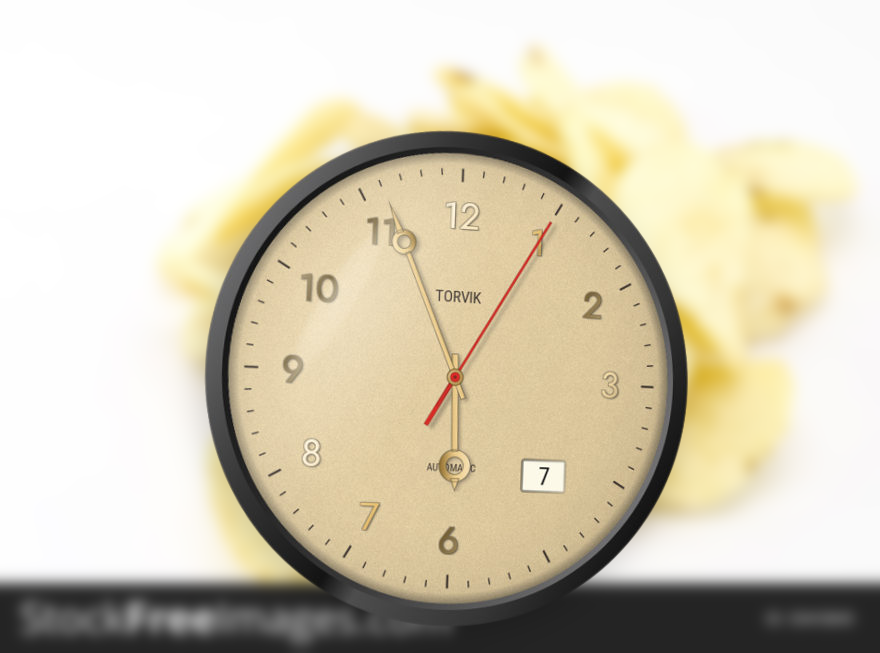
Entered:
5 h 56 min 05 s
